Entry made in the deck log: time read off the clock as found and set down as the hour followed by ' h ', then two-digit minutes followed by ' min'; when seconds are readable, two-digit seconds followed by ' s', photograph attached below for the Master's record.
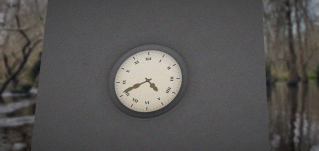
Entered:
4 h 41 min
